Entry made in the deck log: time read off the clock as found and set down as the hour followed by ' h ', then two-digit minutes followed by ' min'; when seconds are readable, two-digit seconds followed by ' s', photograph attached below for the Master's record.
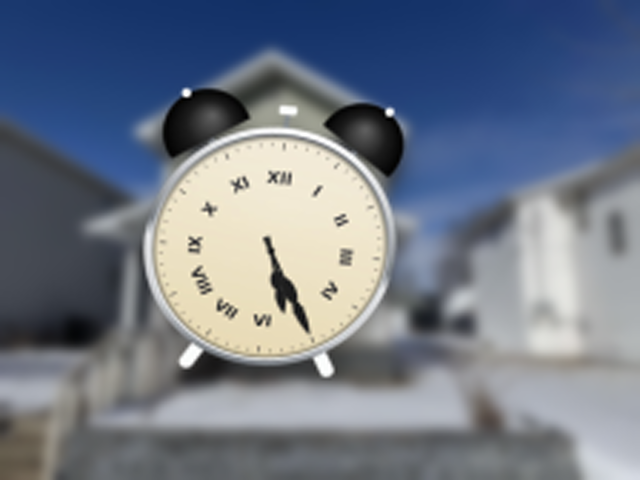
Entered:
5 h 25 min
